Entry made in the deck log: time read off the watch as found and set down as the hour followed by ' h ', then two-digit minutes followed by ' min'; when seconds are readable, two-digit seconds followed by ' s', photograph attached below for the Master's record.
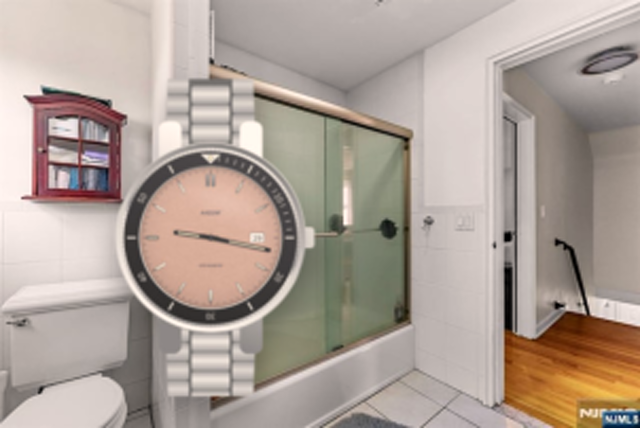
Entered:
9 h 17 min
